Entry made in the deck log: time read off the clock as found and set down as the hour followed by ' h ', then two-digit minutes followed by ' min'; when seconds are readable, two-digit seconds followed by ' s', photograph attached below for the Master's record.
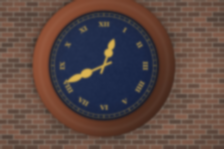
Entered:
12 h 41 min
